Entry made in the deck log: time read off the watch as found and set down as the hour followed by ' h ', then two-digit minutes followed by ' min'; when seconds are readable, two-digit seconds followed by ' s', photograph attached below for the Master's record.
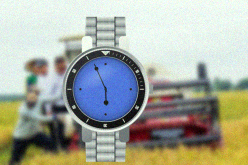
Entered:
5 h 56 min
